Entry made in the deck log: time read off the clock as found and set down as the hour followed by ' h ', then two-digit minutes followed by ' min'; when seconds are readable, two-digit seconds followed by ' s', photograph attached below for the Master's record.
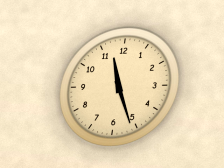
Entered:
11 h 26 min
